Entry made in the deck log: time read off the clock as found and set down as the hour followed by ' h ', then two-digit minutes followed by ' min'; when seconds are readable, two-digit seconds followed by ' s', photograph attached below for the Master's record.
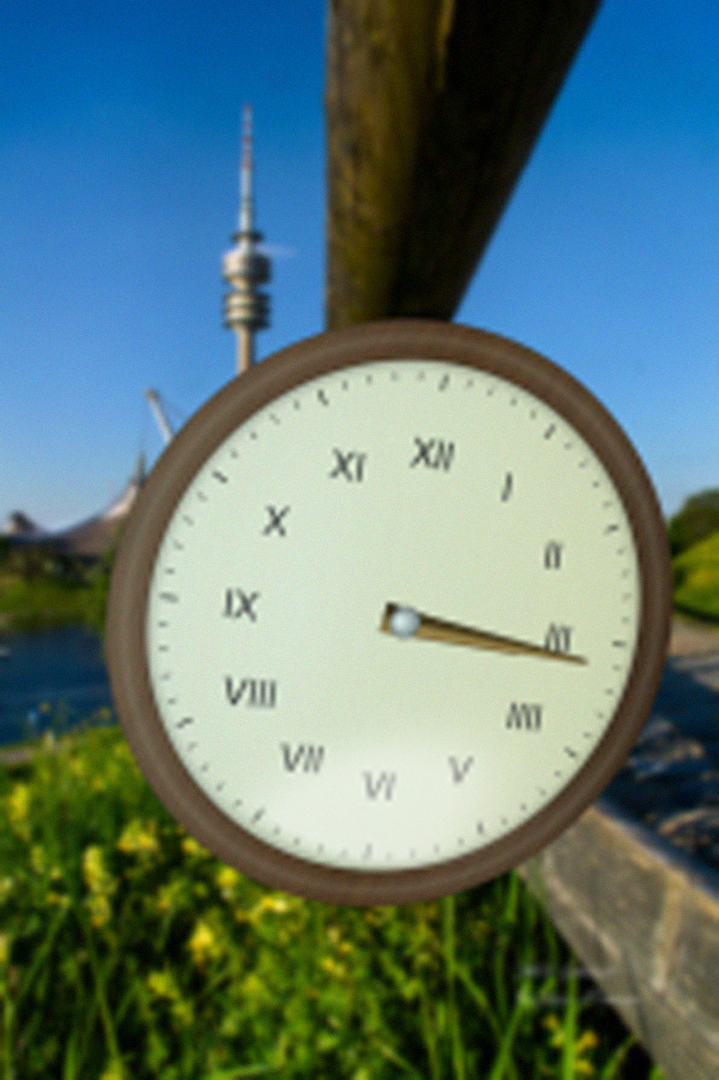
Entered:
3 h 16 min
